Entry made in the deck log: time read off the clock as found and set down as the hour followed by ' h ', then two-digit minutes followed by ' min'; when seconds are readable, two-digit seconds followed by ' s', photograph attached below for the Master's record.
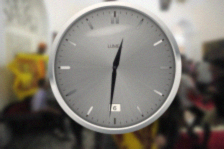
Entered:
12 h 31 min
